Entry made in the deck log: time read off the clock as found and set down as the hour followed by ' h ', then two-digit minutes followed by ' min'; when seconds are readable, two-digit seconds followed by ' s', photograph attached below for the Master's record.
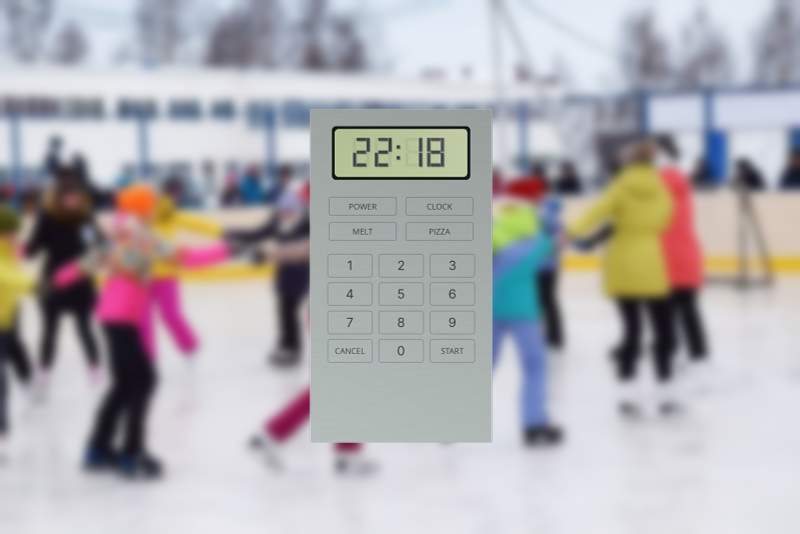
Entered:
22 h 18 min
